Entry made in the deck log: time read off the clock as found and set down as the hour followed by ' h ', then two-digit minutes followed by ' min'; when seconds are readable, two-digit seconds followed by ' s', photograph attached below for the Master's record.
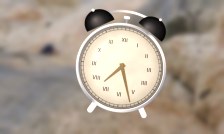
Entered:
7 h 27 min
